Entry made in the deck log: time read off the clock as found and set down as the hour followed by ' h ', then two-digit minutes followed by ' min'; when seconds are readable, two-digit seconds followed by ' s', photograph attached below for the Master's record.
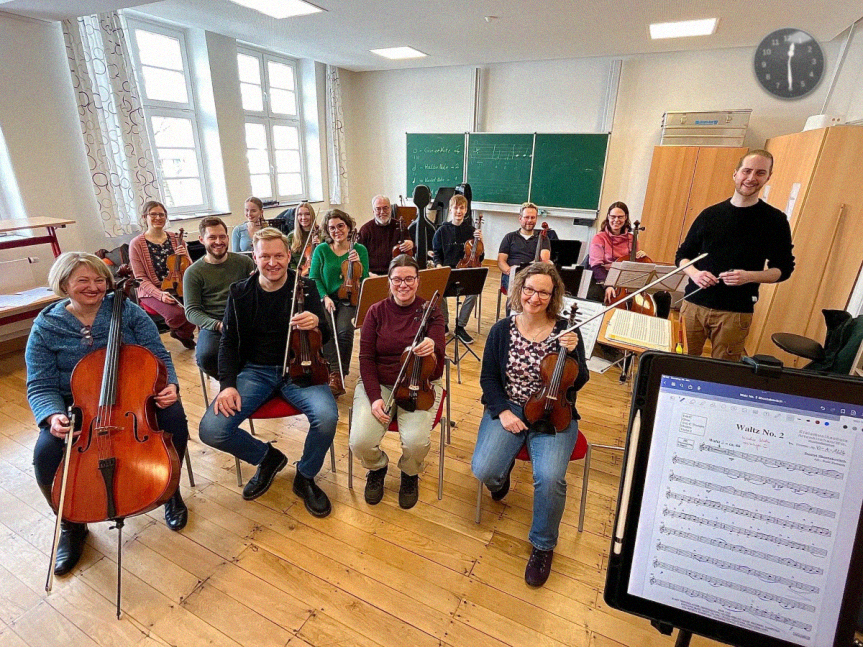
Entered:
12 h 30 min
